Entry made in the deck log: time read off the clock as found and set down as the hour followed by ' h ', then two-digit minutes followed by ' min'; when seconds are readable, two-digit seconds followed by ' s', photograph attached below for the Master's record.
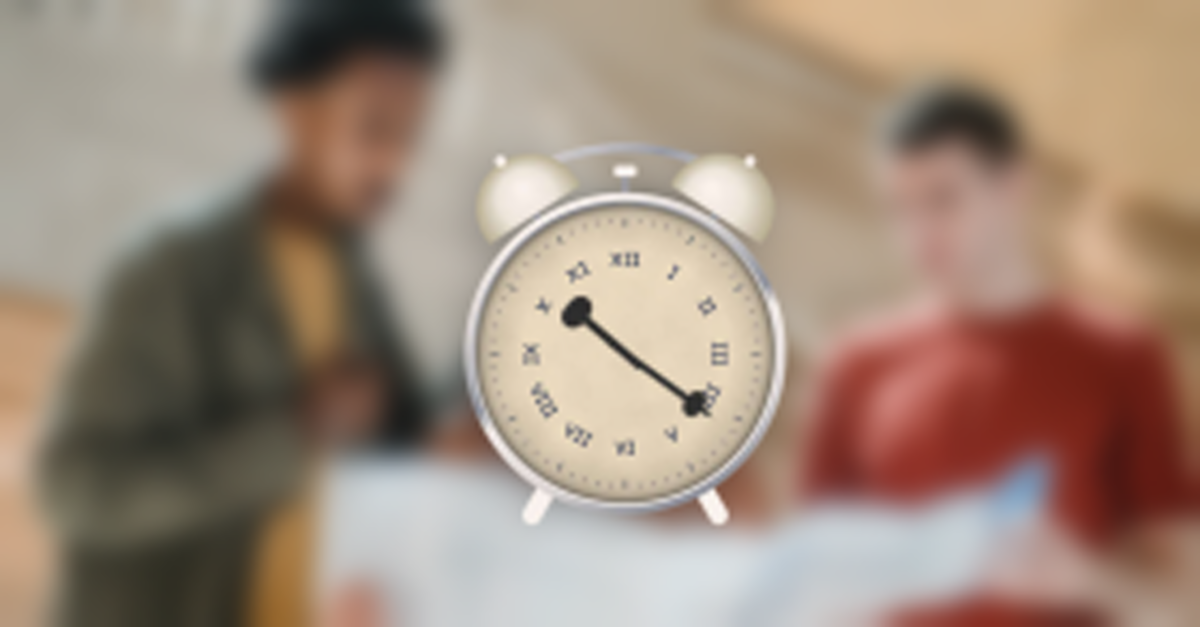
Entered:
10 h 21 min
